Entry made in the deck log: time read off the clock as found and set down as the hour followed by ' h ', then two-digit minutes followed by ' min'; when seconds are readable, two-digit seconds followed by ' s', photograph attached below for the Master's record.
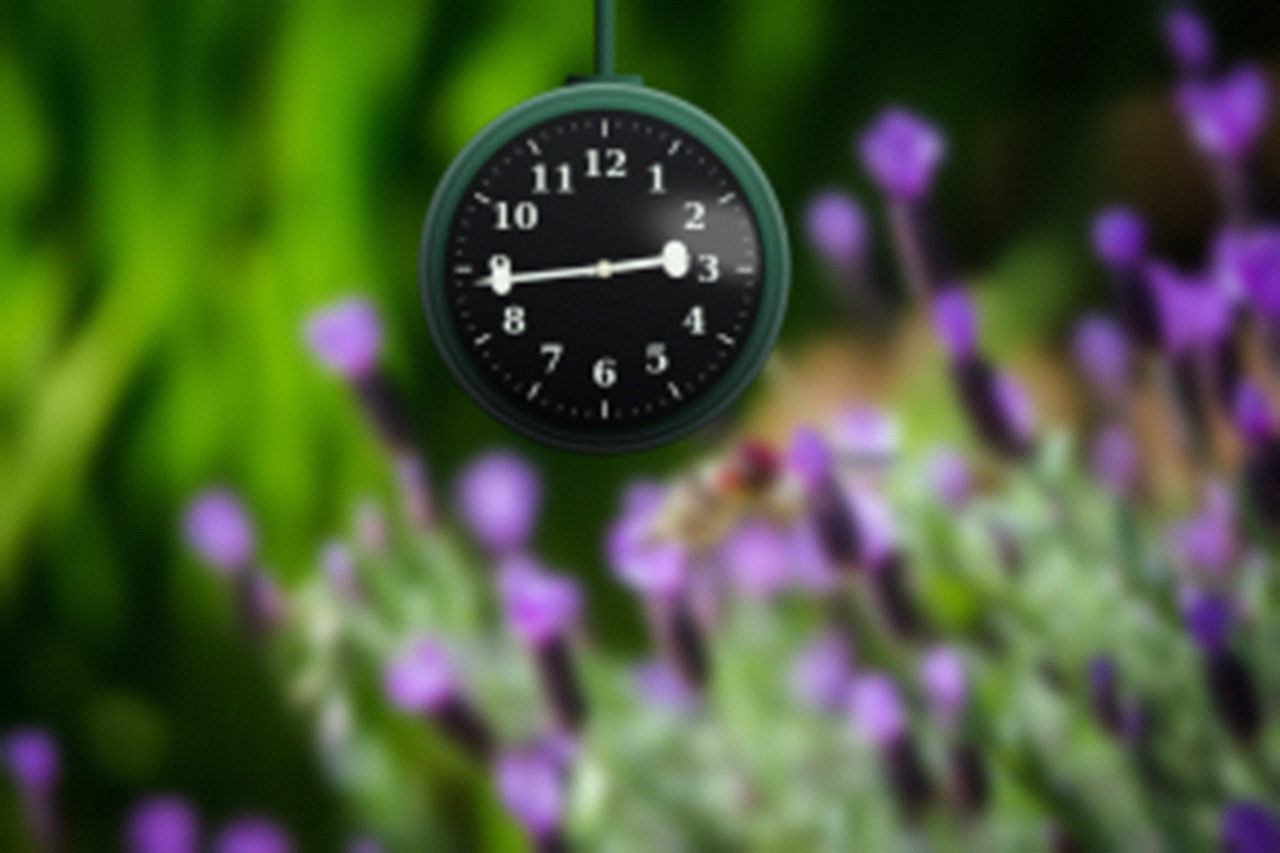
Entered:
2 h 44 min
